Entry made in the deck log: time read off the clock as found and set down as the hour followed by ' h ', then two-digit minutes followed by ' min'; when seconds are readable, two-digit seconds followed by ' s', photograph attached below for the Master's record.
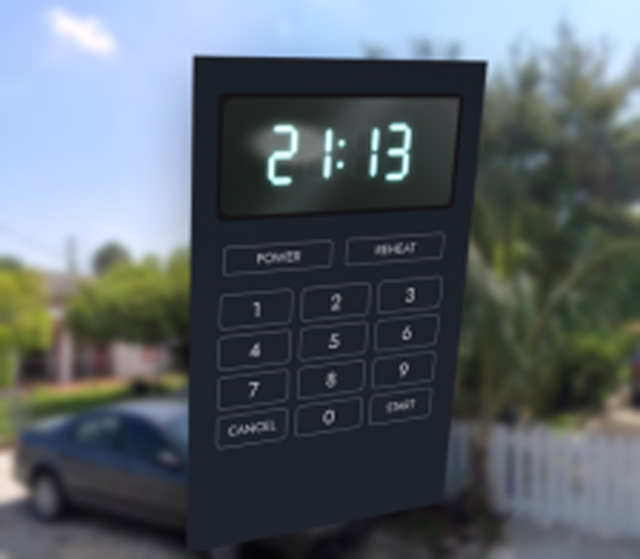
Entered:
21 h 13 min
